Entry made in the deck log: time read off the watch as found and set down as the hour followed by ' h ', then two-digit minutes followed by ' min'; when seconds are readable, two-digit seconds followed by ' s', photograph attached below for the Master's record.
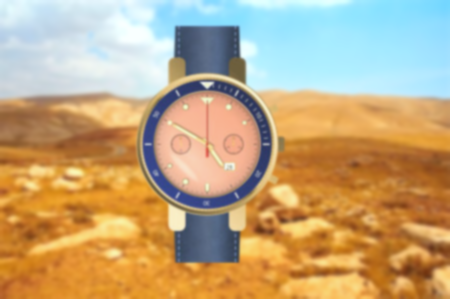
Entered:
4 h 50 min
